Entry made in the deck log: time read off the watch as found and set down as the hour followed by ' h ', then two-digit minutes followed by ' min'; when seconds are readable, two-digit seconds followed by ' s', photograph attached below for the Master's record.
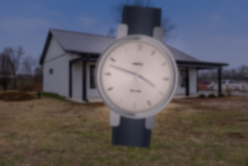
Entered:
3 h 48 min
